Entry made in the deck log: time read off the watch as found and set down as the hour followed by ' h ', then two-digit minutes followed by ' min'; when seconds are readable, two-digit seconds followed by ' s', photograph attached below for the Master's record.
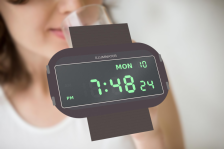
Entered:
7 h 48 min 24 s
